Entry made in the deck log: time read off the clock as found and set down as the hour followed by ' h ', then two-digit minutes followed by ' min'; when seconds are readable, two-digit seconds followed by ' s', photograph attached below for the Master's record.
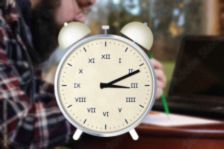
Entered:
3 h 11 min
